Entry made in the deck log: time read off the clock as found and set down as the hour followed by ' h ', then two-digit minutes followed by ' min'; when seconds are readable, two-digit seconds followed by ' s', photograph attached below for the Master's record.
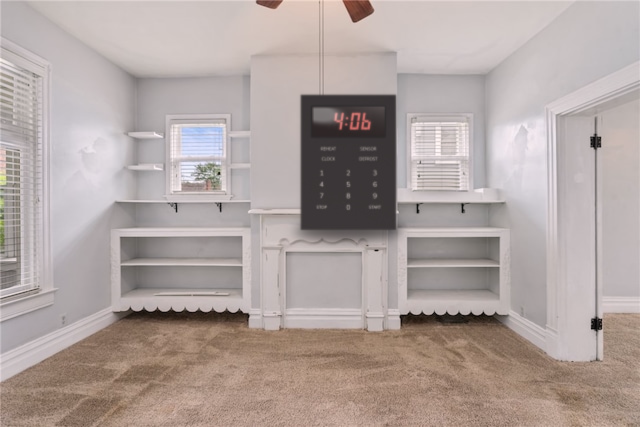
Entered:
4 h 06 min
